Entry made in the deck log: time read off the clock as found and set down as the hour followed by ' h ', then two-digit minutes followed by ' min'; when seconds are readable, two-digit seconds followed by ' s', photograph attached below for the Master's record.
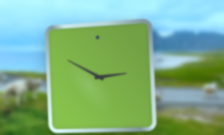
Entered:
2 h 50 min
